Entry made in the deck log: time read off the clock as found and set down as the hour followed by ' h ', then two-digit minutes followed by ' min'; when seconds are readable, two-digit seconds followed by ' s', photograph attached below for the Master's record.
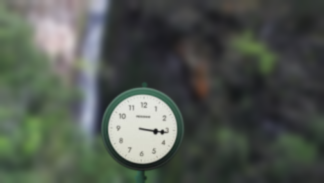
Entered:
3 h 16 min
